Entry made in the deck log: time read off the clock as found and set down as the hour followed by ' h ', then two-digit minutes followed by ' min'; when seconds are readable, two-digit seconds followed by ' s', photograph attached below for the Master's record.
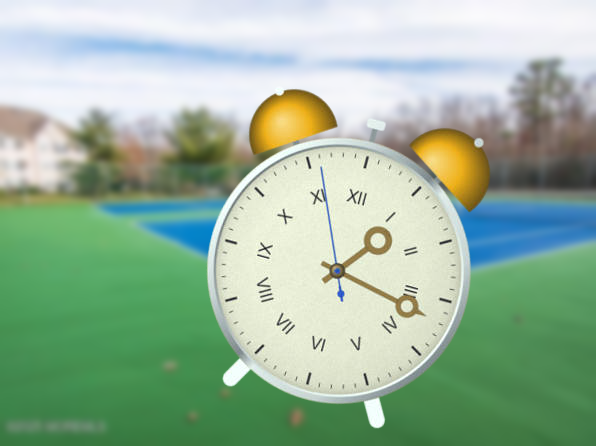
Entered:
1 h 16 min 56 s
